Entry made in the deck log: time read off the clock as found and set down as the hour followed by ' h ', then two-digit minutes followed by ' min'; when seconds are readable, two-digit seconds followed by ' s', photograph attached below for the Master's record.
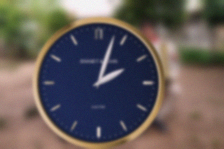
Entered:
2 h 03 min
